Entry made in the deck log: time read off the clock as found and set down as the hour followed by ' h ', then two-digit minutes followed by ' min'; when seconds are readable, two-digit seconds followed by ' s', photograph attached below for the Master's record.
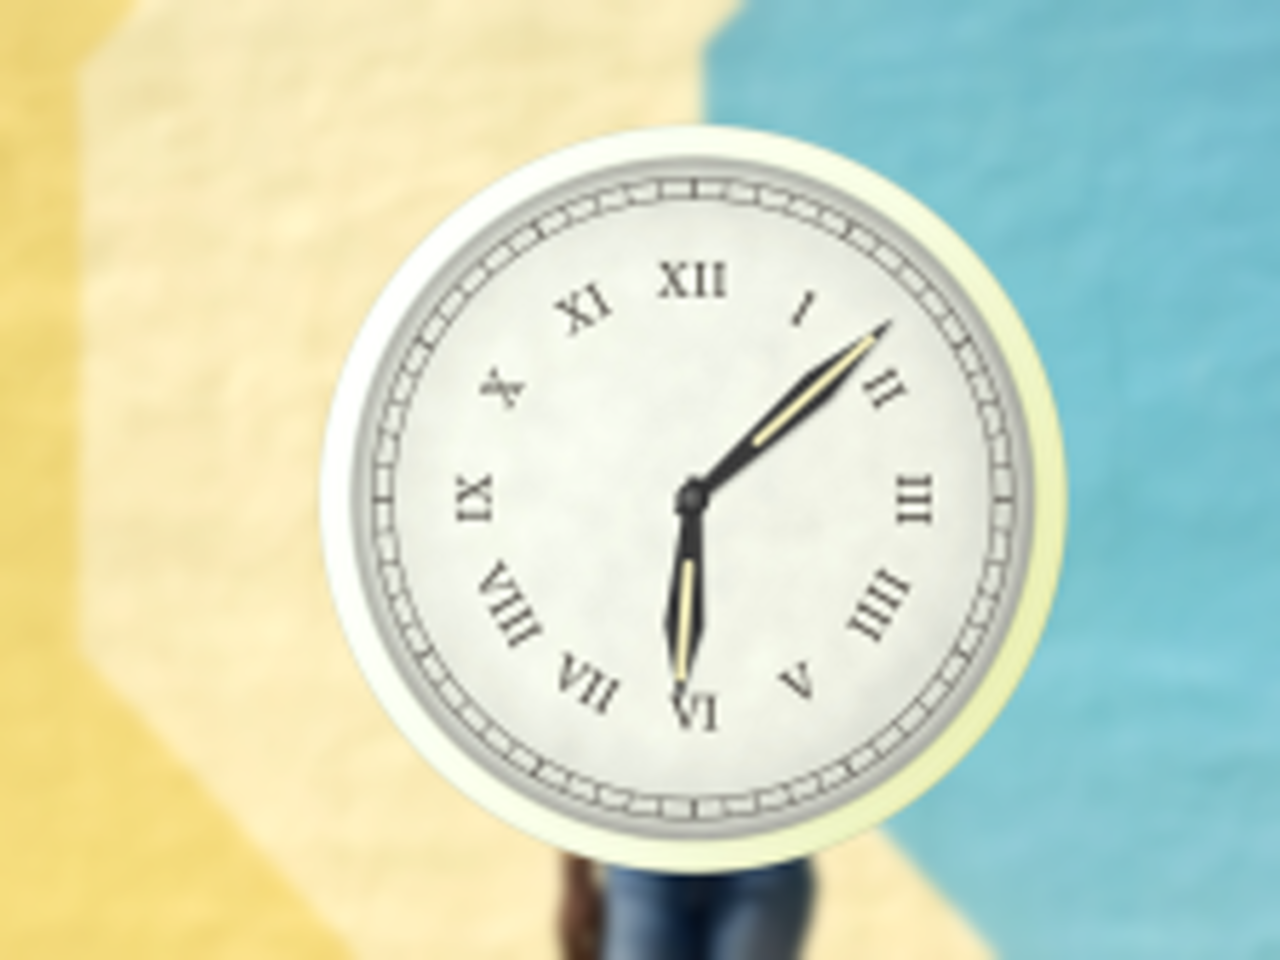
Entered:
6 h 08 min
